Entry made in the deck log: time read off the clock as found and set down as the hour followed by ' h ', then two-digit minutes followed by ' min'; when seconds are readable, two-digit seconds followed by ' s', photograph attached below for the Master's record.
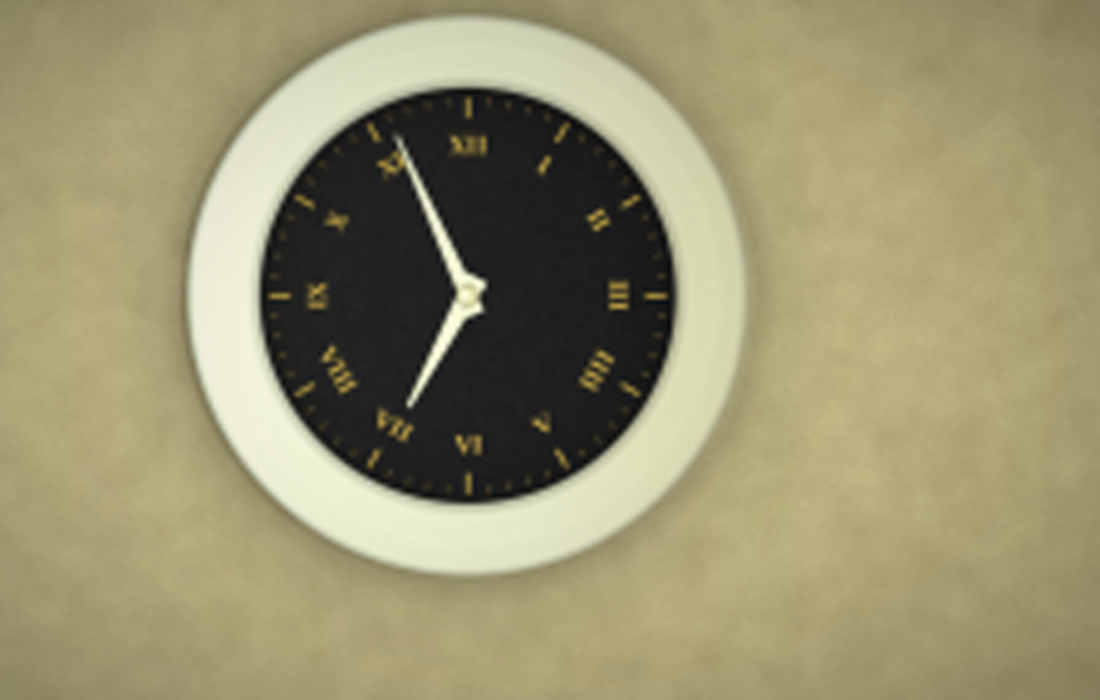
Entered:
6 h 56 min
